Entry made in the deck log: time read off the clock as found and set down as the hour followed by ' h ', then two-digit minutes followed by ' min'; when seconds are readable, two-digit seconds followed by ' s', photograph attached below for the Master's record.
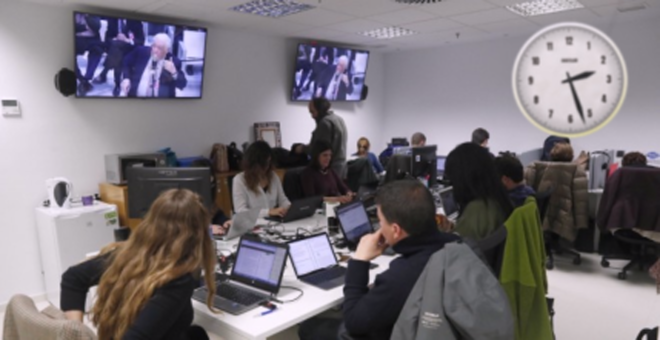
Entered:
2 h 27 min
